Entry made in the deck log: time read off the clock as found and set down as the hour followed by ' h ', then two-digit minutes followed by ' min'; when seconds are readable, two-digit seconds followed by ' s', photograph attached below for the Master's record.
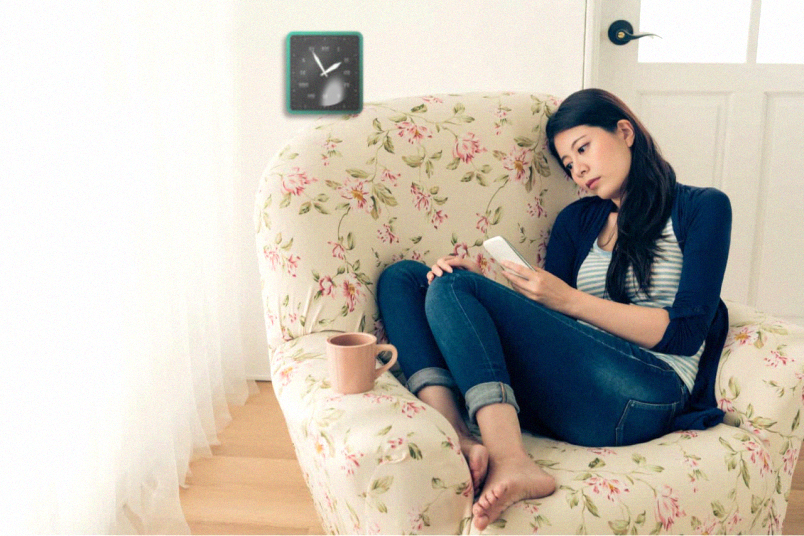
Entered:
1 h 55 min
